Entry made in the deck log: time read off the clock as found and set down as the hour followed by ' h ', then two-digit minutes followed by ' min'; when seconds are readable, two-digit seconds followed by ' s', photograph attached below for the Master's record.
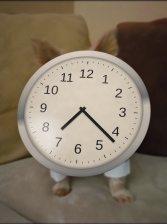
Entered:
7 h 22 min
